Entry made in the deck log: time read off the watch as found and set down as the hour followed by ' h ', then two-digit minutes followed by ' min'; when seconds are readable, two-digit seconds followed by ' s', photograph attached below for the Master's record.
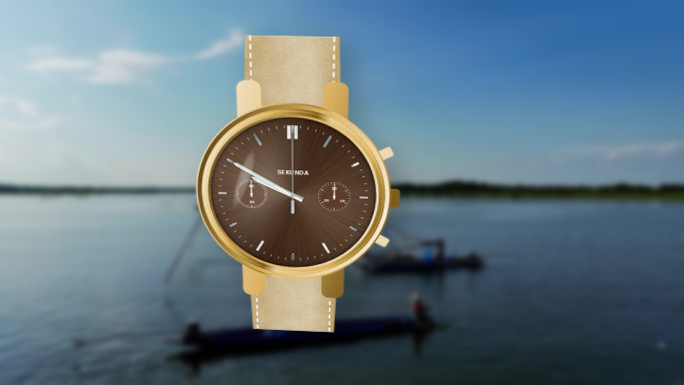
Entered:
9 h 50 min
